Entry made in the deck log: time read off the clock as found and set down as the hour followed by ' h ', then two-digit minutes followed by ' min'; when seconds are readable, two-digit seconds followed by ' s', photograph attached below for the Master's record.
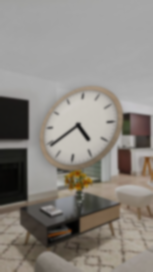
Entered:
4 h 39 min
